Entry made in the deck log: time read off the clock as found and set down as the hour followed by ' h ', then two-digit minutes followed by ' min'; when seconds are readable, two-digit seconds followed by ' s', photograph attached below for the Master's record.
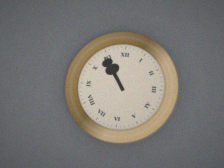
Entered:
10 h 54 min
